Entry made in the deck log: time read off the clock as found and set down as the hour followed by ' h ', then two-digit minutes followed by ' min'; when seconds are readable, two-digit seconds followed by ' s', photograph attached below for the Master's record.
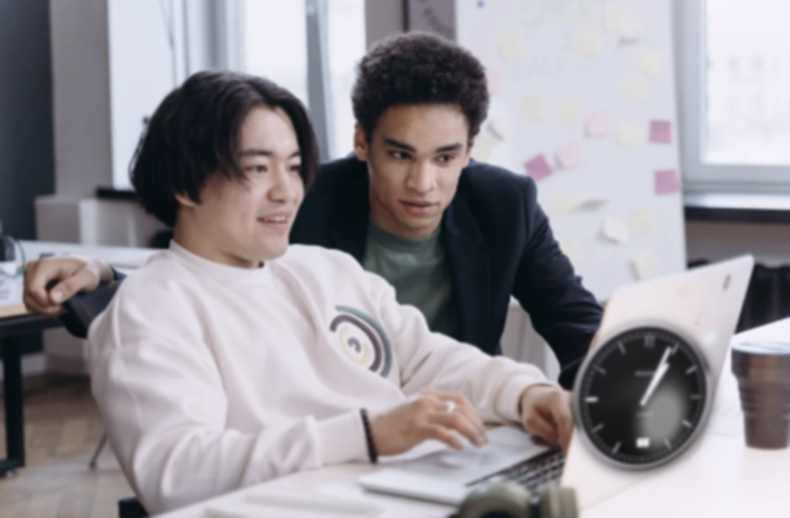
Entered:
1 h 04 min
